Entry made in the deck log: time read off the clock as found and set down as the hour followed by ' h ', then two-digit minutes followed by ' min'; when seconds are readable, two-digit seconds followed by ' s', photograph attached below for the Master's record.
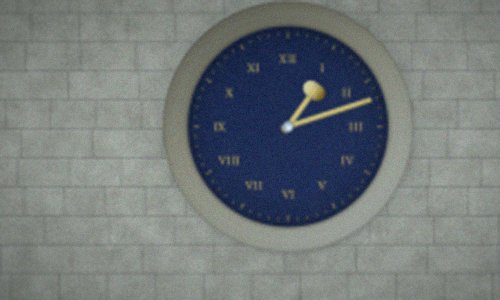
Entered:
1 h 12 min
